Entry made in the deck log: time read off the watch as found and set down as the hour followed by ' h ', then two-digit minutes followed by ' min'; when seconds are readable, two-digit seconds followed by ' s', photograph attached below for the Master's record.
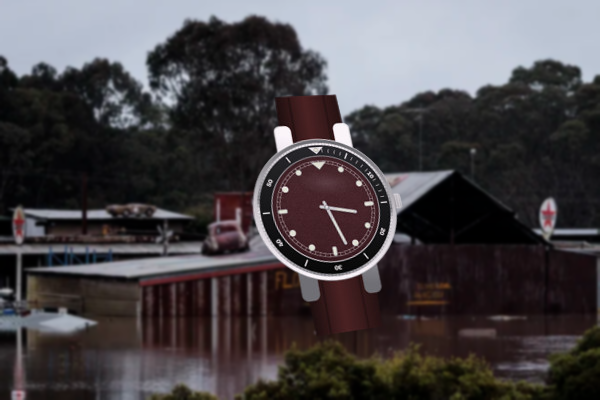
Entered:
3 h 27 min
